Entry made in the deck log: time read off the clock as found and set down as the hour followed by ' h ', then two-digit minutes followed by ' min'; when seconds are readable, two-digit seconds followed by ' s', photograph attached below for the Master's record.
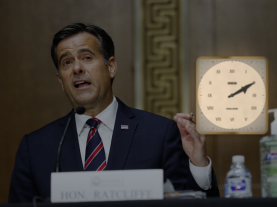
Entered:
2 h 10 min
